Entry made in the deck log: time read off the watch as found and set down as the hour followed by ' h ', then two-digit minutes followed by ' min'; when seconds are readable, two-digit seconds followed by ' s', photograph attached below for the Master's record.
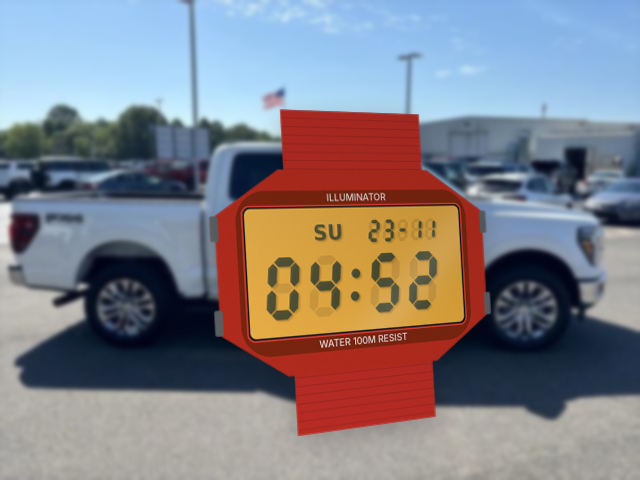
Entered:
4 h 52 min
